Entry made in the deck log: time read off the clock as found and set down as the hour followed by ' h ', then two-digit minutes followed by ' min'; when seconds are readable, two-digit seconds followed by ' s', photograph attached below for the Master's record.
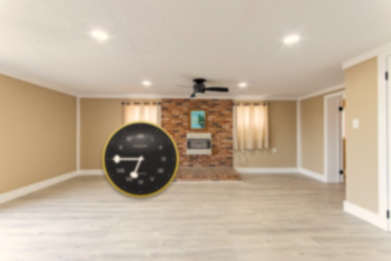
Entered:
6 h 45 min
